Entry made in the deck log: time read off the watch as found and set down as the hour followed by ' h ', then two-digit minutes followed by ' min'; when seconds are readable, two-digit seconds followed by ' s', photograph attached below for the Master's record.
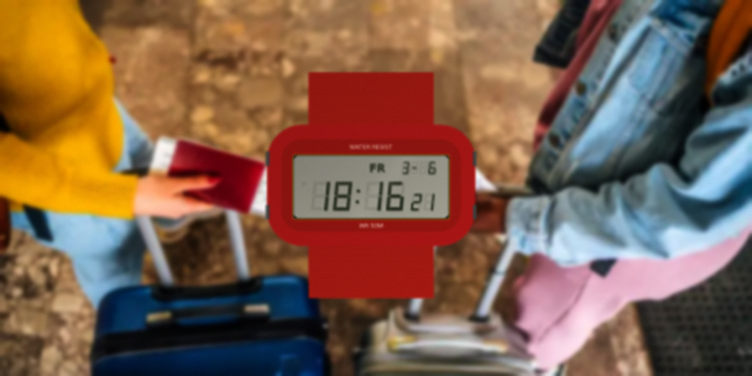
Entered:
18 h 16 min 21 s
